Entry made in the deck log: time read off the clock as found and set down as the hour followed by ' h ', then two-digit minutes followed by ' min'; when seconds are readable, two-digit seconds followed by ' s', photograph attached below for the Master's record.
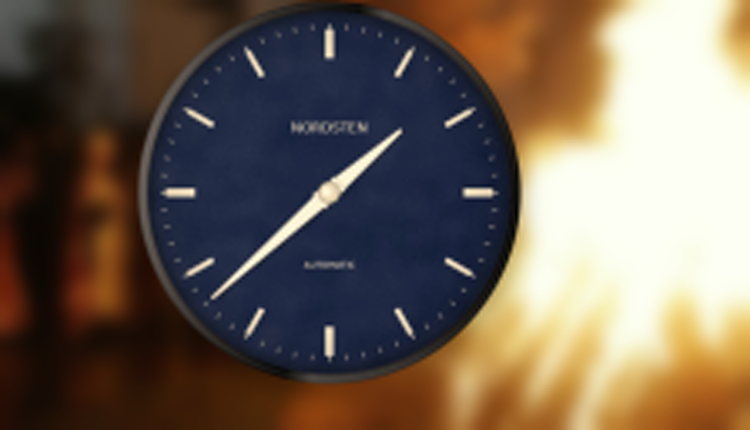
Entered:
1 h 38 min
